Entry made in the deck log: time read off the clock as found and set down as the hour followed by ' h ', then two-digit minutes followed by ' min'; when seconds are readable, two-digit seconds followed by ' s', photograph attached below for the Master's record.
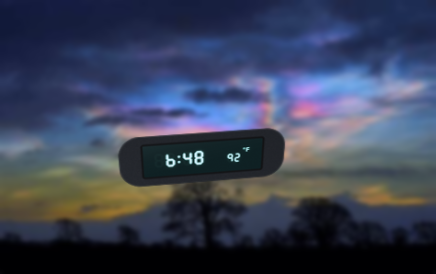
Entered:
6 h 48 min
